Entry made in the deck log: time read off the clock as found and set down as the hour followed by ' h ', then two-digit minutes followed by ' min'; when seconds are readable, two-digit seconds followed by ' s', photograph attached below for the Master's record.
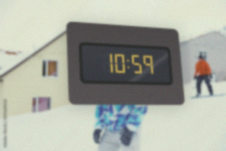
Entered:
10 h 59 min
